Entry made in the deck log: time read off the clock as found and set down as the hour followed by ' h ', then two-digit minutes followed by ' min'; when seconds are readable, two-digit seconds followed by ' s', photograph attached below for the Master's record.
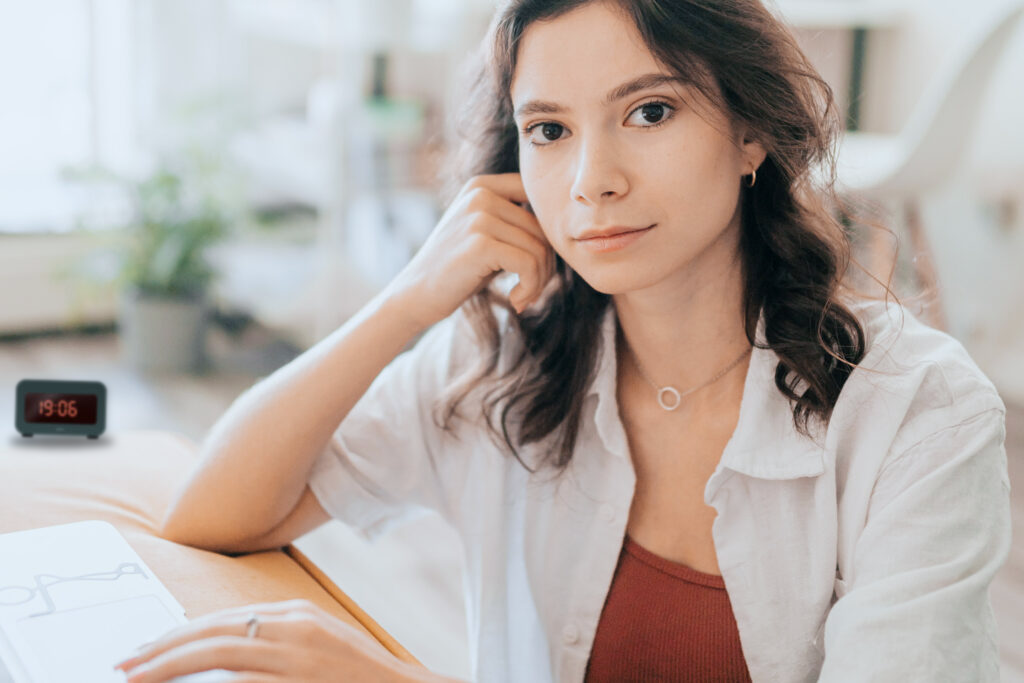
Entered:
19 h 06 min
